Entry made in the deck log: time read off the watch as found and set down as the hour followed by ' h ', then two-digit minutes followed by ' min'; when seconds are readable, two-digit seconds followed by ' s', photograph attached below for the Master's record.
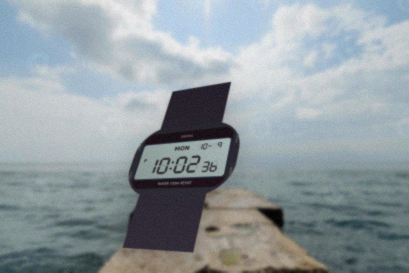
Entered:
10 h 02 min 36 s
